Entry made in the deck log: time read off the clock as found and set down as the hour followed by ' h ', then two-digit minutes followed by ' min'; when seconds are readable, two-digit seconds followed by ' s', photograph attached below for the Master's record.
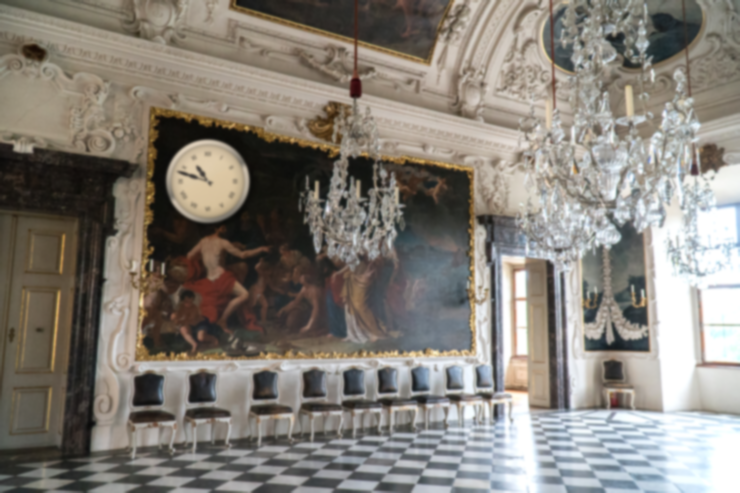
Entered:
10 h 48 min
